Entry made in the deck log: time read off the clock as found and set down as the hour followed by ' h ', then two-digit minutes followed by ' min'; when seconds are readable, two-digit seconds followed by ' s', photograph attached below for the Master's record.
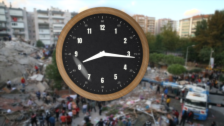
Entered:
8 h 16 min
